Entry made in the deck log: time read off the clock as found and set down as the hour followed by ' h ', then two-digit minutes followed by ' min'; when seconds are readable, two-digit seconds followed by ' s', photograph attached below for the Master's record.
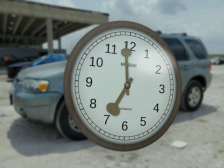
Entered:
6 h 59 min
